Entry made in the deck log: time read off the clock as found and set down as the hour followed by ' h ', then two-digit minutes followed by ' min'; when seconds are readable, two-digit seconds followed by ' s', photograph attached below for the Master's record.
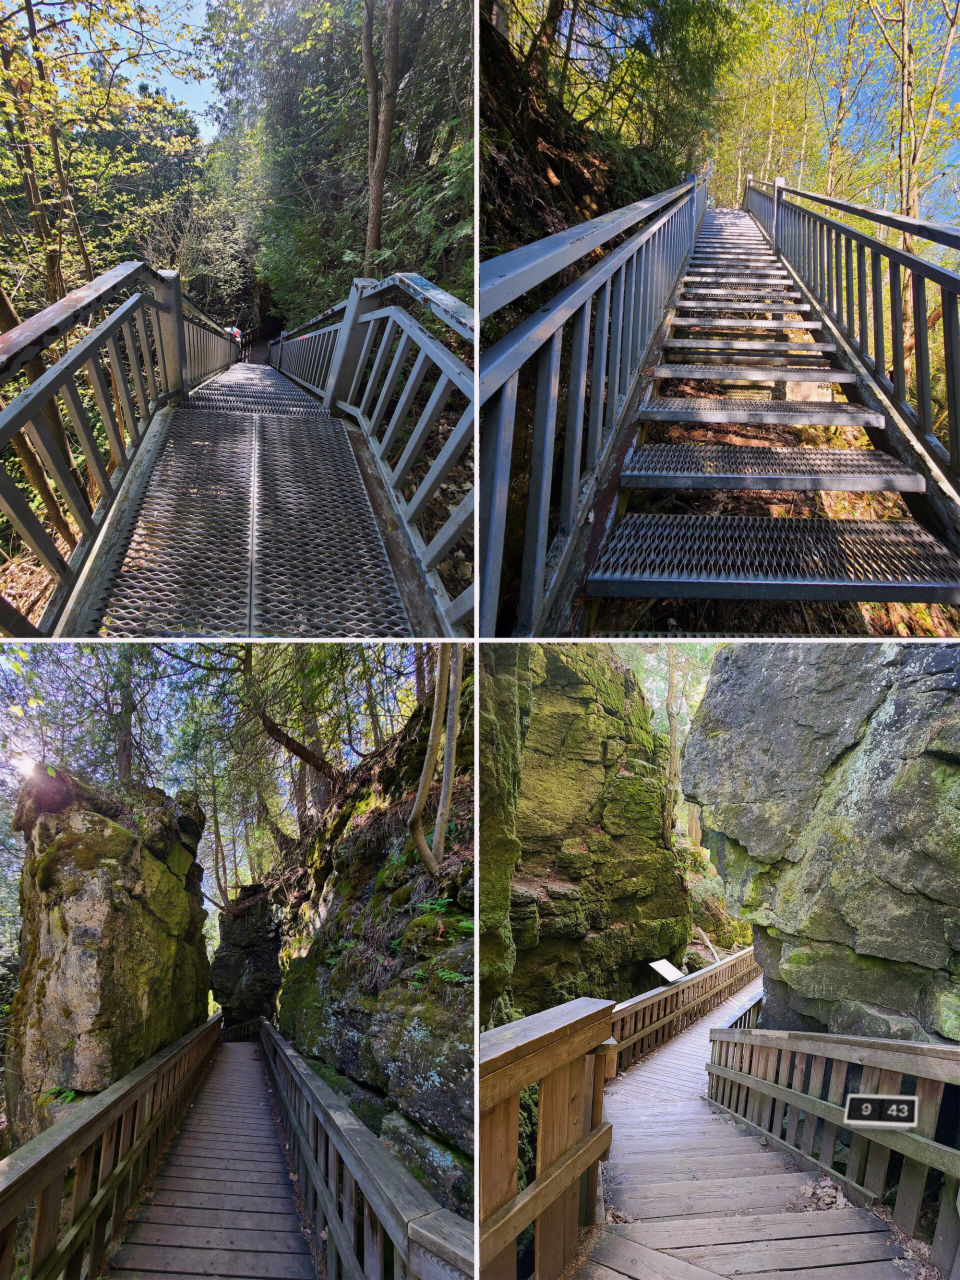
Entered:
9 h 43 min
